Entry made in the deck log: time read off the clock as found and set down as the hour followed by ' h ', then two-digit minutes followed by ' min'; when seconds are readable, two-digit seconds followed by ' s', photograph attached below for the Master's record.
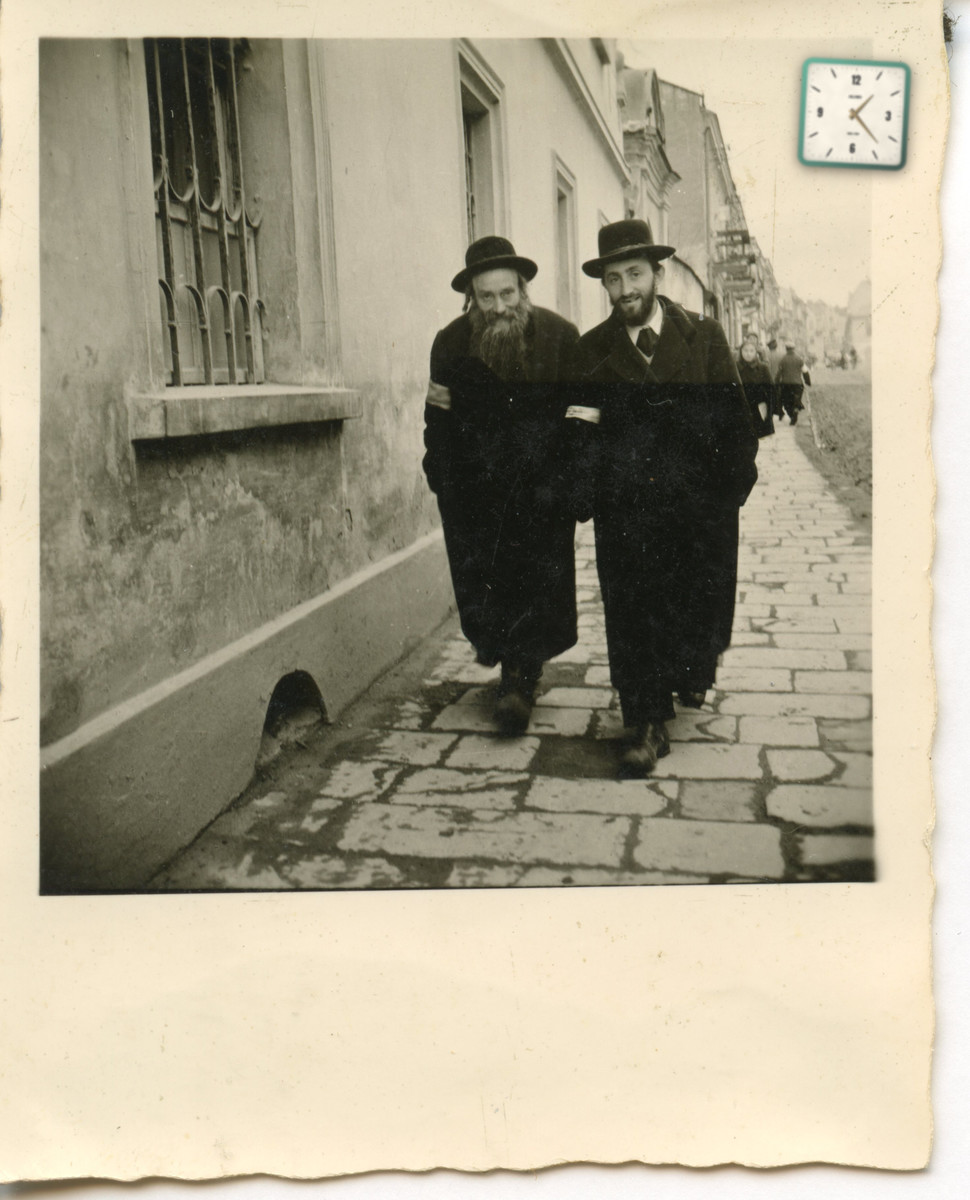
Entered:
1 h 23 min
